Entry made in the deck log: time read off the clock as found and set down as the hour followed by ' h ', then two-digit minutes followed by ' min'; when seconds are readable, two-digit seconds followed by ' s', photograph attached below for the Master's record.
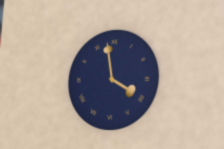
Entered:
3 h 58 min
